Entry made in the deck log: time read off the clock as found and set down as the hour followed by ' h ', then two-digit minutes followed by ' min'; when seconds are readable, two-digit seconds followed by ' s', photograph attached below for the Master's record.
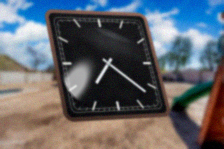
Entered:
7 h 22 min
